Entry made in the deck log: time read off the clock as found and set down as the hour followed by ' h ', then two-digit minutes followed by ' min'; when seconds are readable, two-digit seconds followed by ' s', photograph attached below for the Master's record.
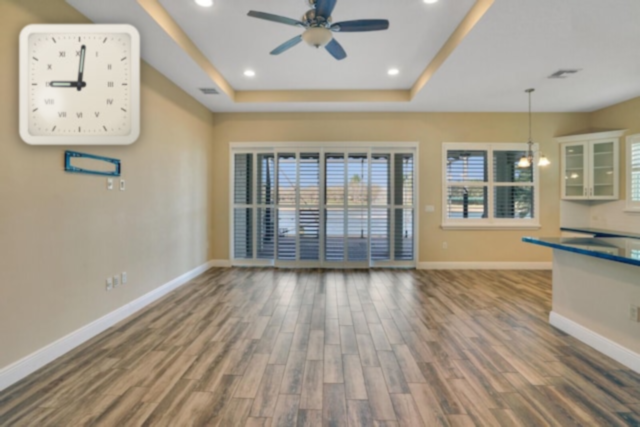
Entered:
9 h 01 min
